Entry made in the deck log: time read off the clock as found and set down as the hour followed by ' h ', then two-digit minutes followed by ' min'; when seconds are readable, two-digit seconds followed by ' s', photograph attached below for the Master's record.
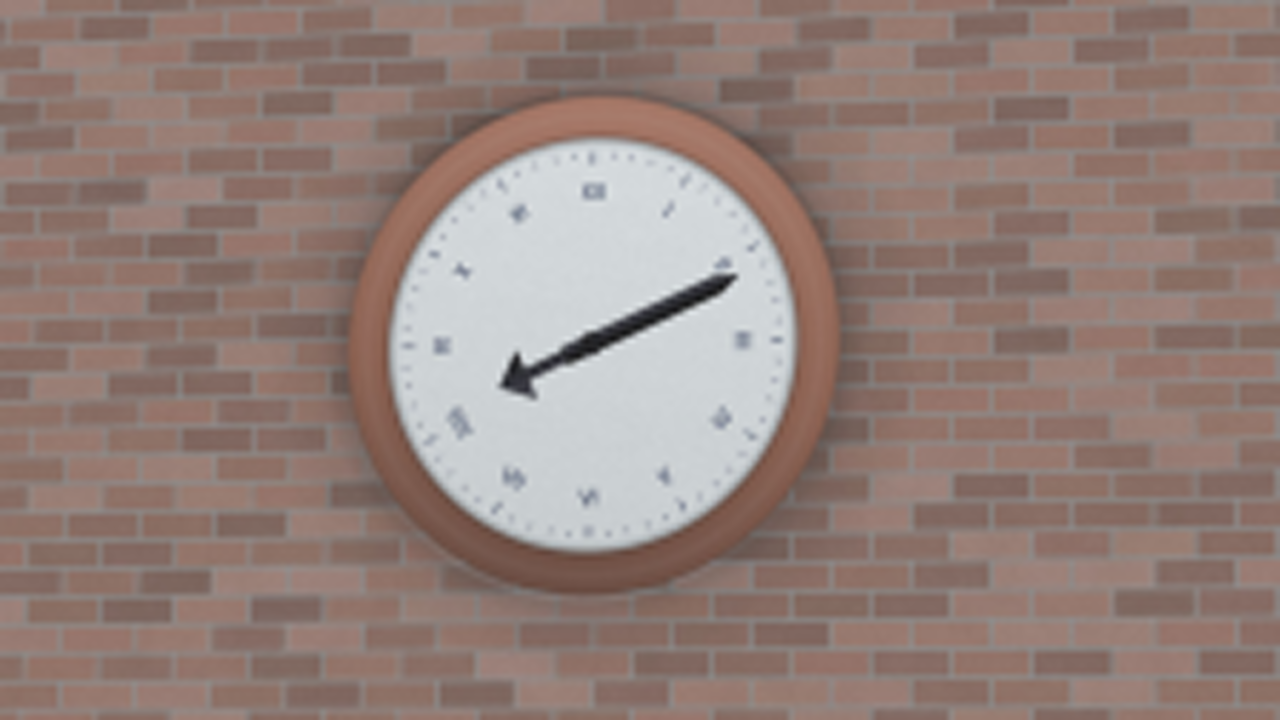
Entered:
8 h 11 min
